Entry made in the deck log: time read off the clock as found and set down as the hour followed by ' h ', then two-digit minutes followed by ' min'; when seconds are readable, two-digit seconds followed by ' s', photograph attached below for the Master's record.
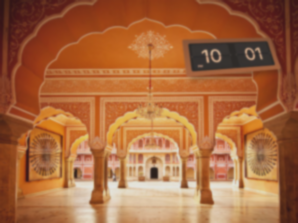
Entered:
10 h 01 min
